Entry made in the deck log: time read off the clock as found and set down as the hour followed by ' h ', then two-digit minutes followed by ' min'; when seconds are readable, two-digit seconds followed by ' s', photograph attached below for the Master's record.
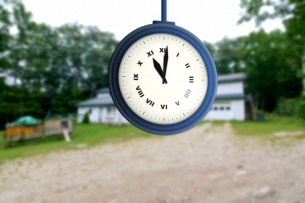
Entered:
11 h 01 min
